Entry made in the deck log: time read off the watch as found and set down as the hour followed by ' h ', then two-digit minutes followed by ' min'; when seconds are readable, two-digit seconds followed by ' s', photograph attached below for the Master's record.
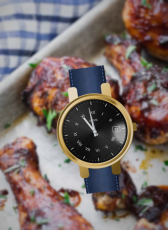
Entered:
10 h 59 min
